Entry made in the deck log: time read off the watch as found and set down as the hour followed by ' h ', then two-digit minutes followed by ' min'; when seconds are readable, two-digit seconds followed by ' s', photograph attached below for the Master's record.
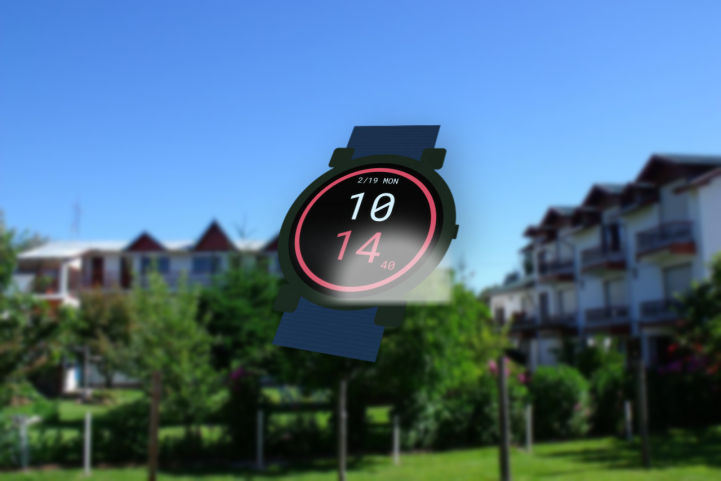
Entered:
10 h 14 min 40 s
